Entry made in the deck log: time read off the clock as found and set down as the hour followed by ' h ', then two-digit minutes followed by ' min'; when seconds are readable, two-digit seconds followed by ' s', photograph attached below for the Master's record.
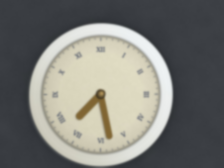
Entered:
7 h 28 min
